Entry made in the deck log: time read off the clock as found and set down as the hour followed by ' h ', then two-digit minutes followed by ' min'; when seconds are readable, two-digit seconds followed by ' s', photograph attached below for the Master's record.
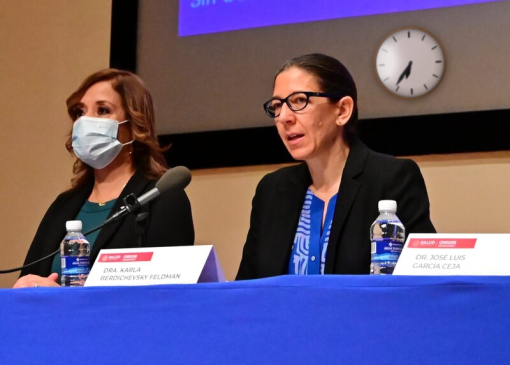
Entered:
6 h 36 min
